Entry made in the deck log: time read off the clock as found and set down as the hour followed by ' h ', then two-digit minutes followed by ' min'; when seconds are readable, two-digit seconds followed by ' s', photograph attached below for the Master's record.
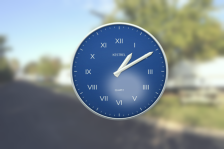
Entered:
1 h 10 min
